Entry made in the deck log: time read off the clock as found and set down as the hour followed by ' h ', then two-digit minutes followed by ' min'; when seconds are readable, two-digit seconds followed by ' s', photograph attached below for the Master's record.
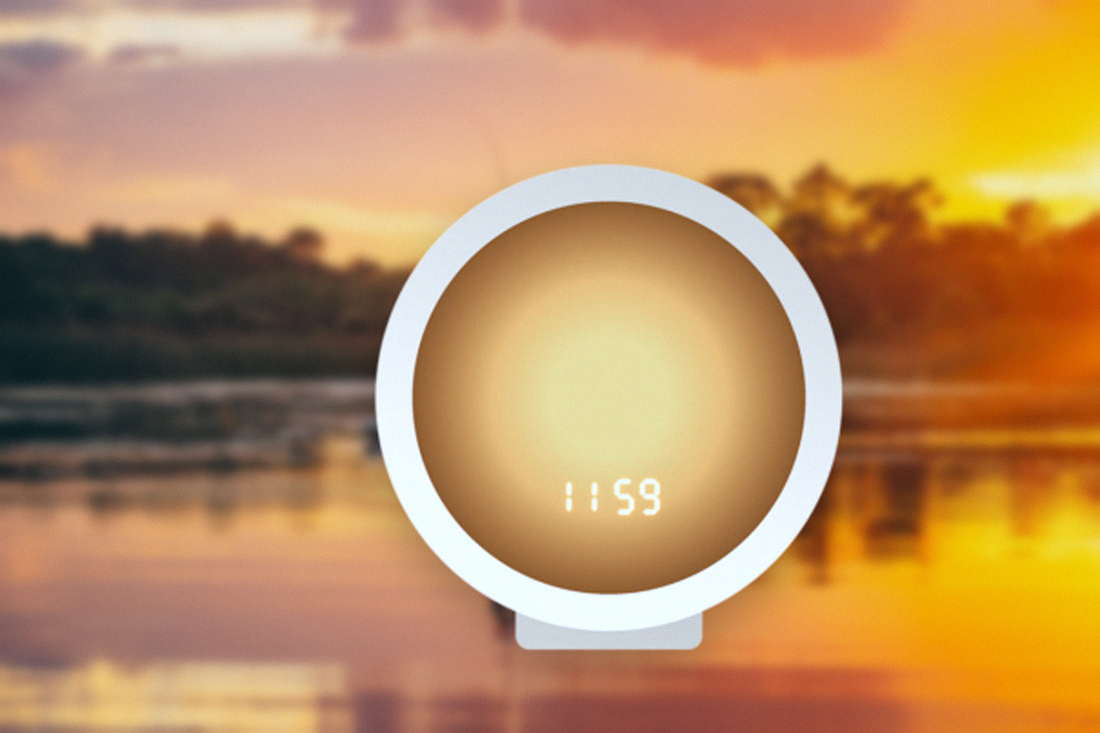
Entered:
11 h 59 min
